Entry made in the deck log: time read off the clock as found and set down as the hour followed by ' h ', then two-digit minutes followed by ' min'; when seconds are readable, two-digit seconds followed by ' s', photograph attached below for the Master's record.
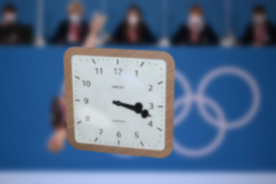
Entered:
3 h 18 min
